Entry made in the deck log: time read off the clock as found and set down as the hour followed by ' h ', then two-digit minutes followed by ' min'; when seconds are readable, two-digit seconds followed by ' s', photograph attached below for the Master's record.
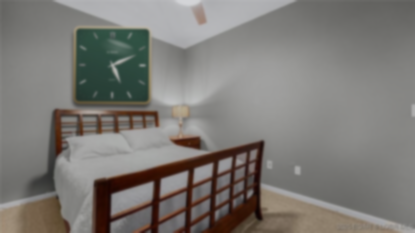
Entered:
5 h 11 min
